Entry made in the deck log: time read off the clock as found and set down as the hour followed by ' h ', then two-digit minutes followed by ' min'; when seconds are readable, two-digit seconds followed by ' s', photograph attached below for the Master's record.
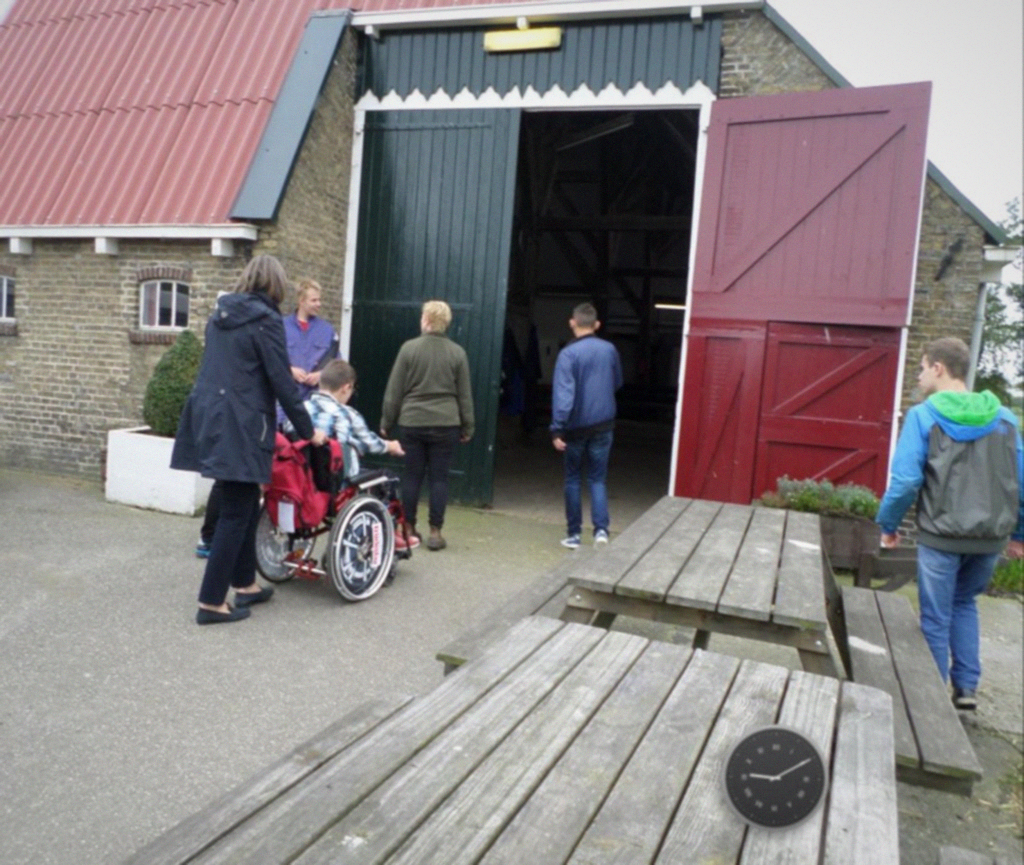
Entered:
9 h 10 min
